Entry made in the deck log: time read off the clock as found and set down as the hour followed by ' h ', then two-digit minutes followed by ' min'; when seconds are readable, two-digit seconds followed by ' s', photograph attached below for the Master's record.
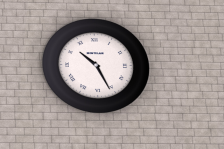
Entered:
10 h 26 min
